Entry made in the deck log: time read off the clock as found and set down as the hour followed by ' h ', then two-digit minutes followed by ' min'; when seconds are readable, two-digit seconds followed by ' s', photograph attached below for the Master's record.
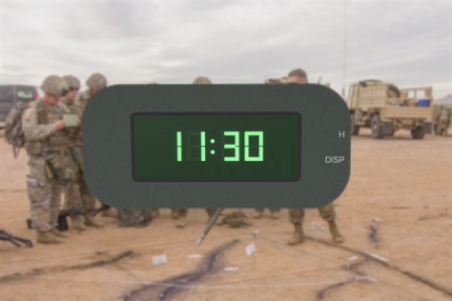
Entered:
11 h 30 min
